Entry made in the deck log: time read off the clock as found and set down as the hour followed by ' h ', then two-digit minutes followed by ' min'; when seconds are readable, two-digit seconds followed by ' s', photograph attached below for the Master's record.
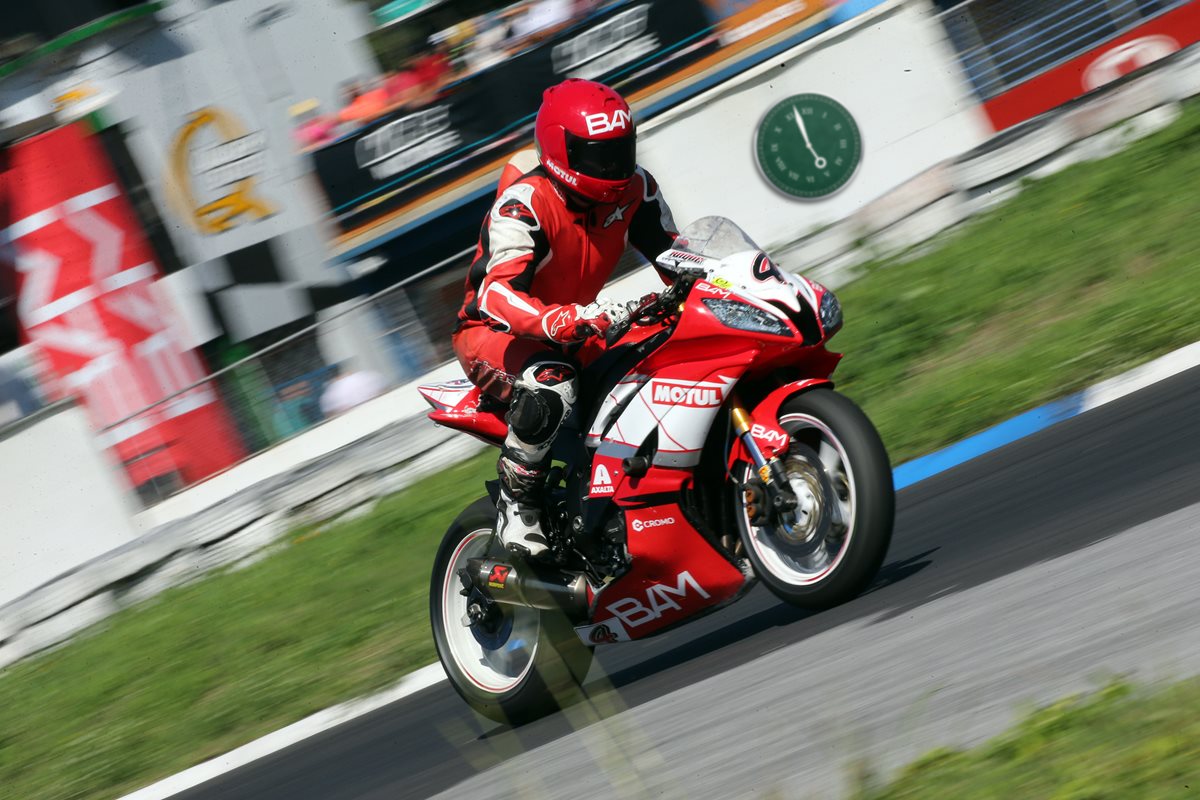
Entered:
4 h 57 min
